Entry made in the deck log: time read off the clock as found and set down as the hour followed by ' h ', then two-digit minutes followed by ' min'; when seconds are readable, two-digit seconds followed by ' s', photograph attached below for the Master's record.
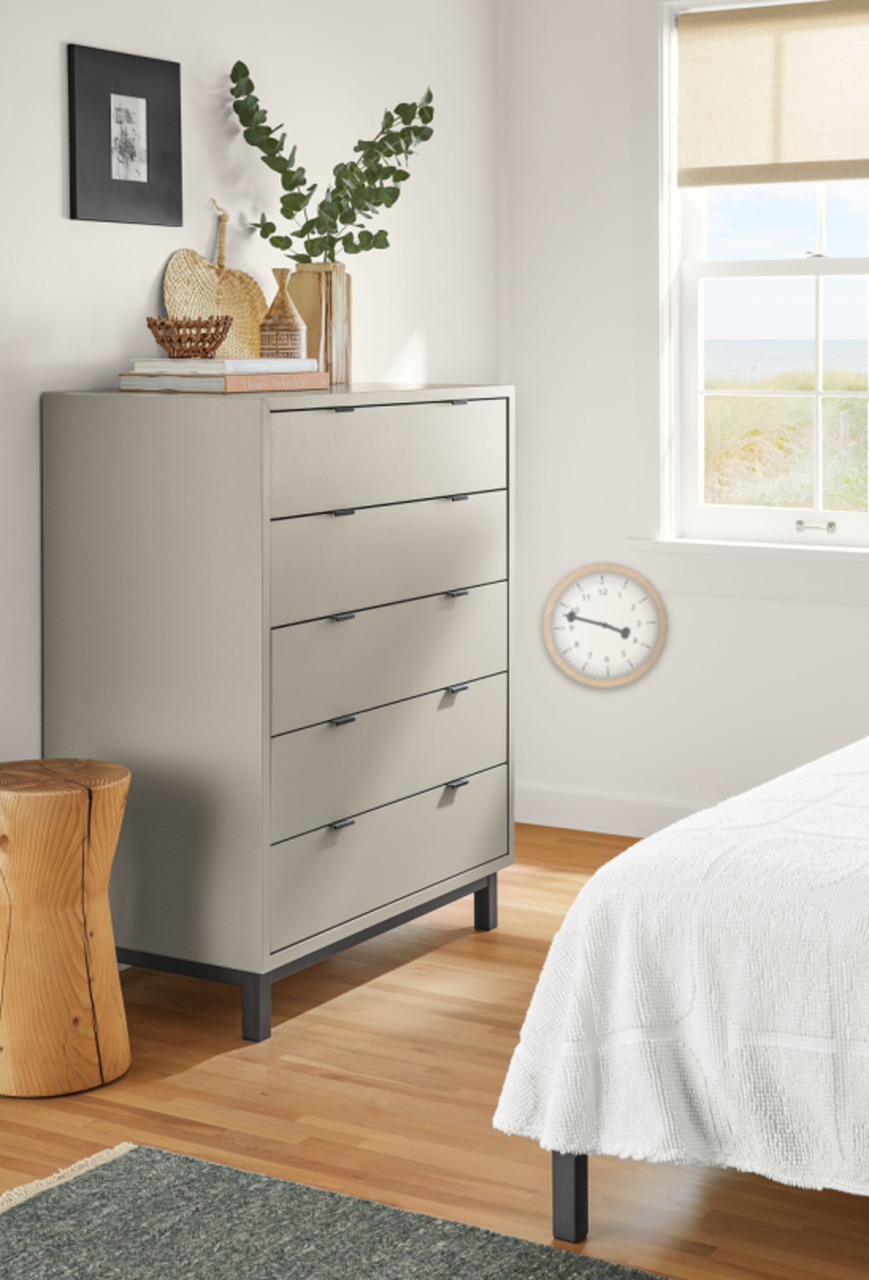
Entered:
3 h 48 min
